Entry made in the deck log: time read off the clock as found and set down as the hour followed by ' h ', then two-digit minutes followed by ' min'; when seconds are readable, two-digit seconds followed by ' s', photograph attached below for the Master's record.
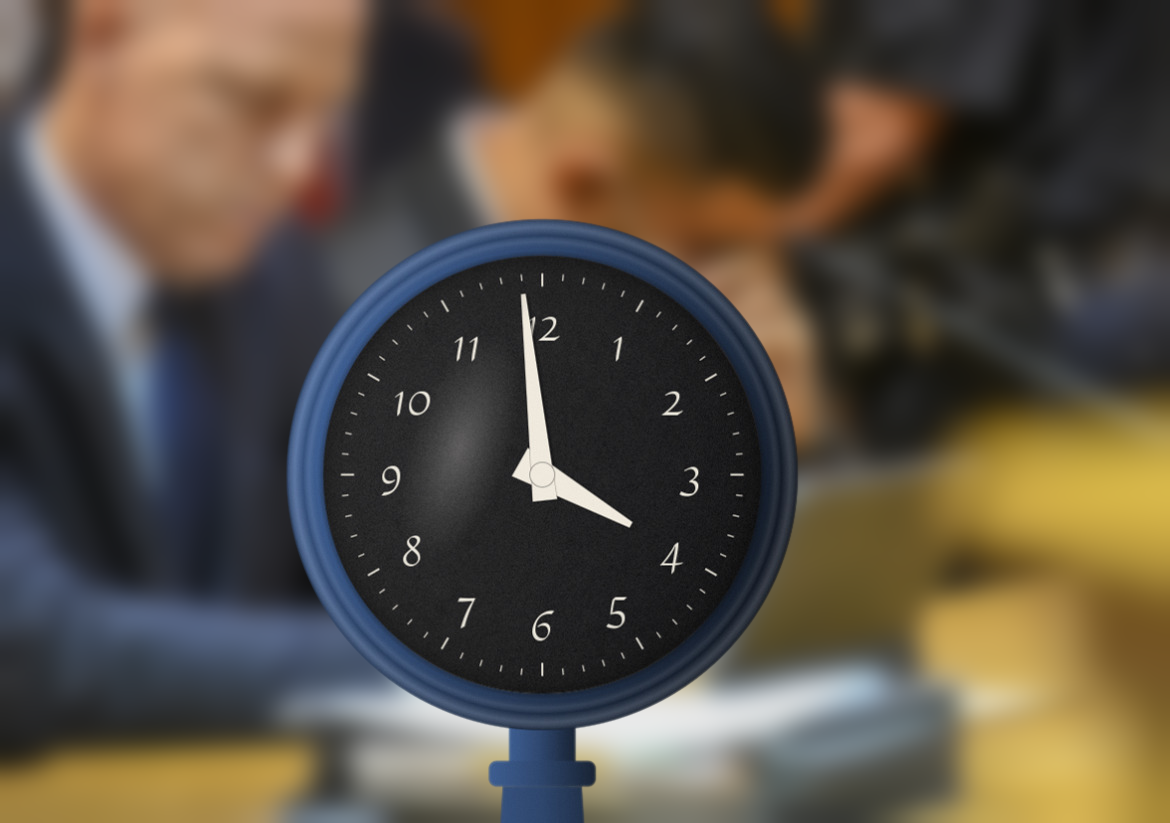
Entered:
3 h 59 min
